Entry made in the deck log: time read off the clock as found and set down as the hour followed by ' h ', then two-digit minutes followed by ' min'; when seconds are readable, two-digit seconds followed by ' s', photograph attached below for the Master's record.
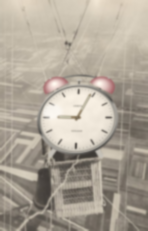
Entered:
9 h 04 min
